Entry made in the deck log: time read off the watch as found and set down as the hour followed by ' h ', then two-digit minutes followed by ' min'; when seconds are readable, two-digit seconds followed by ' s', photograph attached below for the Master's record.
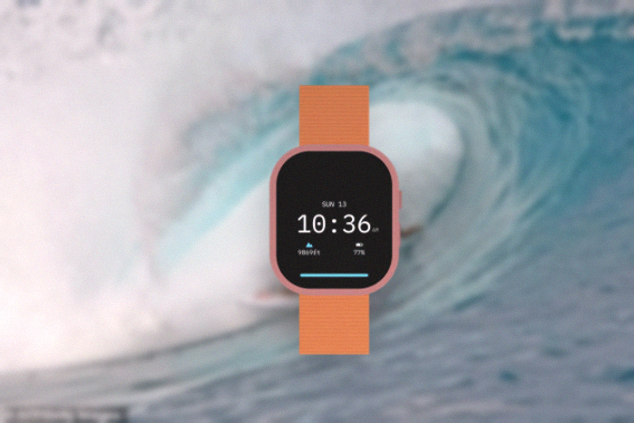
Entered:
10 h 36 min
